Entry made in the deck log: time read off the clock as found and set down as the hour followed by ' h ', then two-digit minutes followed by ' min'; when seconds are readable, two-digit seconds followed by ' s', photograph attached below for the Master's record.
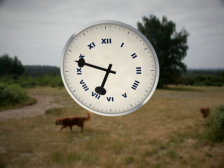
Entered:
6 h 48 min
